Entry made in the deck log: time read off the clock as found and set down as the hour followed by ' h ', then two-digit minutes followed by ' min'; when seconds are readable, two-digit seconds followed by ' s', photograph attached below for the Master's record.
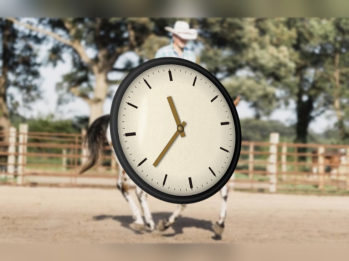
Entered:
11 h 38 min
